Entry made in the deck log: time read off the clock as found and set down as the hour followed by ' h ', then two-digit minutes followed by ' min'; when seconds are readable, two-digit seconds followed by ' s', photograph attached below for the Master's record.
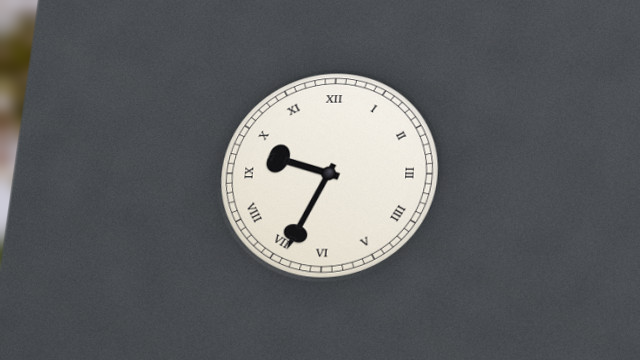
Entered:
9 h 34 min
